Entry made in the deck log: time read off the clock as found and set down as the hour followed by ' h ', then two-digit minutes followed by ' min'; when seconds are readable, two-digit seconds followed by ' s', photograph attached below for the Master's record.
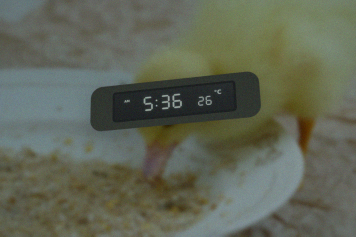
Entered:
5 h 36 min
